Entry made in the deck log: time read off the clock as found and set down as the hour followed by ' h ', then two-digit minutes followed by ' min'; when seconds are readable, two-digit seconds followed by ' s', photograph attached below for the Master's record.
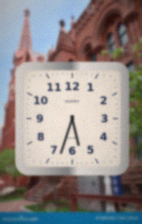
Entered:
5 h 33 min
